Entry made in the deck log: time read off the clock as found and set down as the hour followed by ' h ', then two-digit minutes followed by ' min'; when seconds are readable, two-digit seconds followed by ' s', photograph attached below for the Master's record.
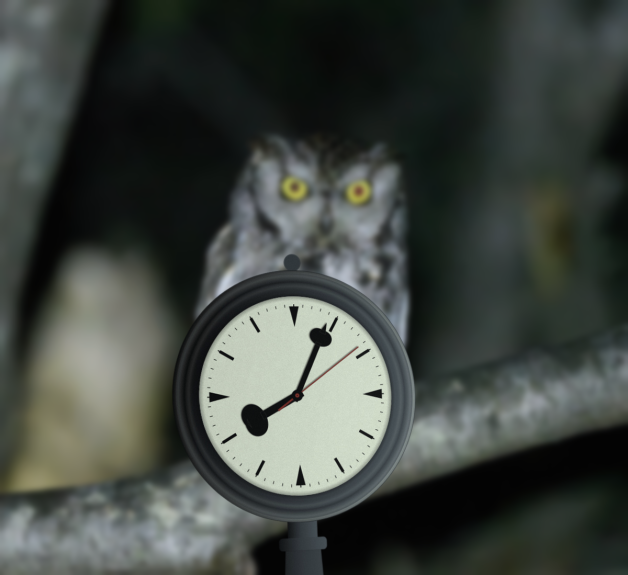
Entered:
8 h 04 min 09 s
